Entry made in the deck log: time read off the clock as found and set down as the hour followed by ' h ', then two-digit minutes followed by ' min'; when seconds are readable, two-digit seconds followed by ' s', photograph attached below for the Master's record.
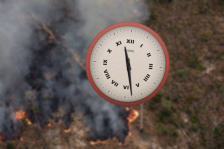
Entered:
11 h 28 min
